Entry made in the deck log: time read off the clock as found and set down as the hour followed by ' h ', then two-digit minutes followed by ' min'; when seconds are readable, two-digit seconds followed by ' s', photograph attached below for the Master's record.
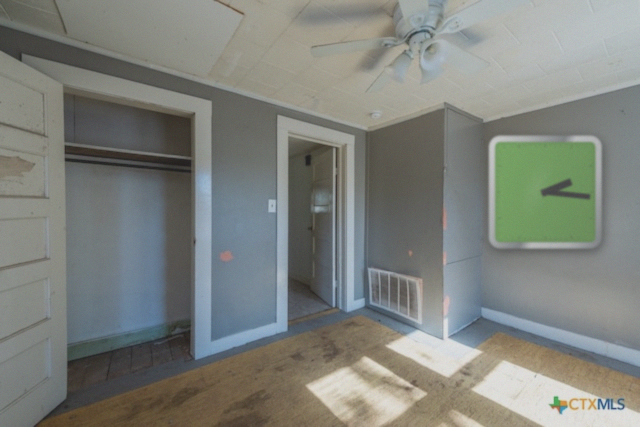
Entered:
2 h 16 min
